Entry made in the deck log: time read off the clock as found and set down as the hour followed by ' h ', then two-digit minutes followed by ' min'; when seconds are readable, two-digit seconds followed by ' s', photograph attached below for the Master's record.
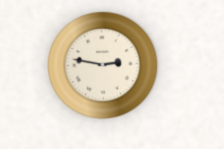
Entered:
2 h 47 min
